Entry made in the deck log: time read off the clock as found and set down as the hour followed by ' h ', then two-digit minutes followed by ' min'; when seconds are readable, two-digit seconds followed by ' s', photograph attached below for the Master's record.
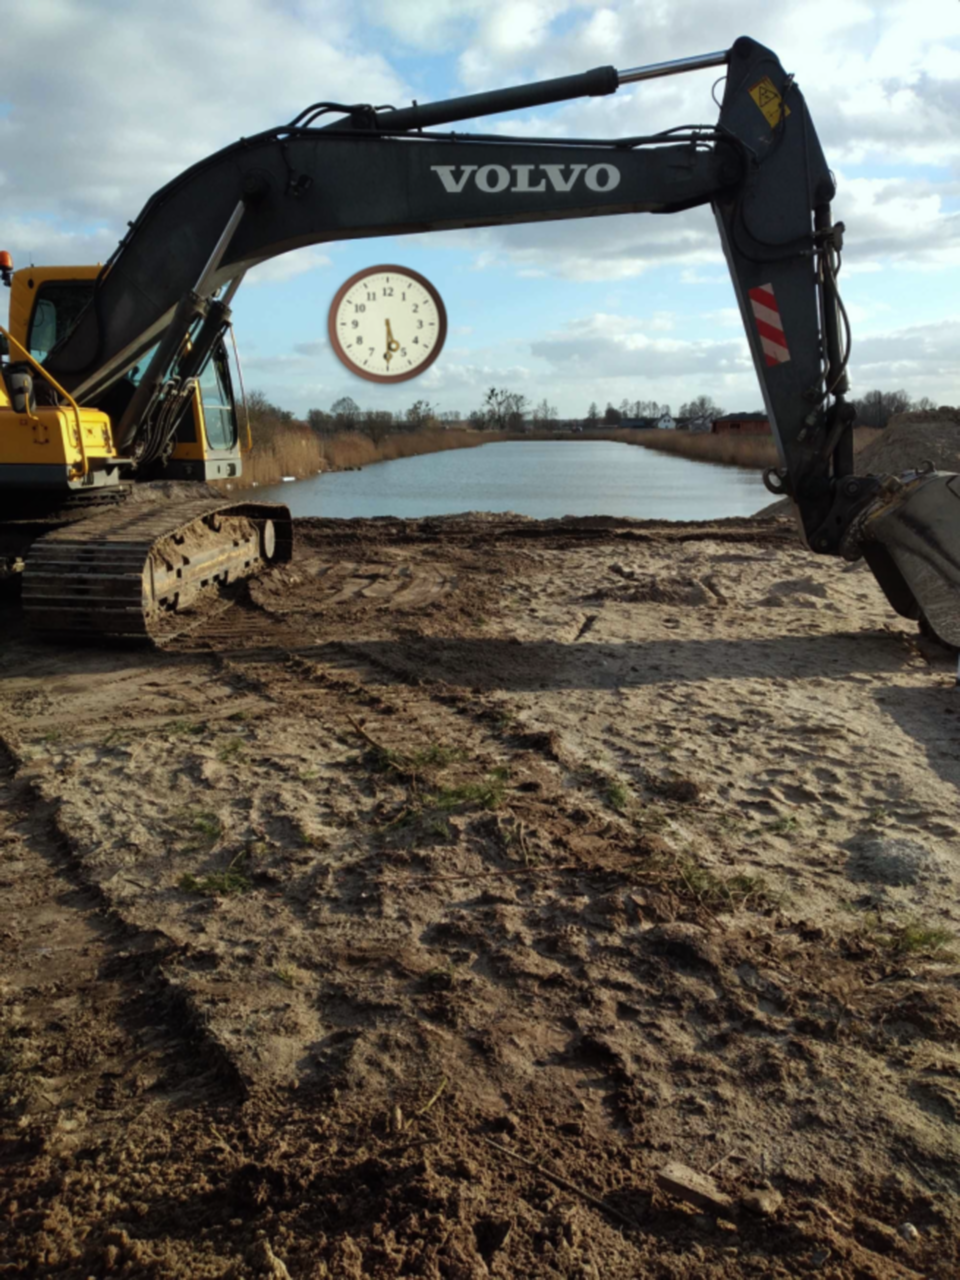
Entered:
5 h 30 min
